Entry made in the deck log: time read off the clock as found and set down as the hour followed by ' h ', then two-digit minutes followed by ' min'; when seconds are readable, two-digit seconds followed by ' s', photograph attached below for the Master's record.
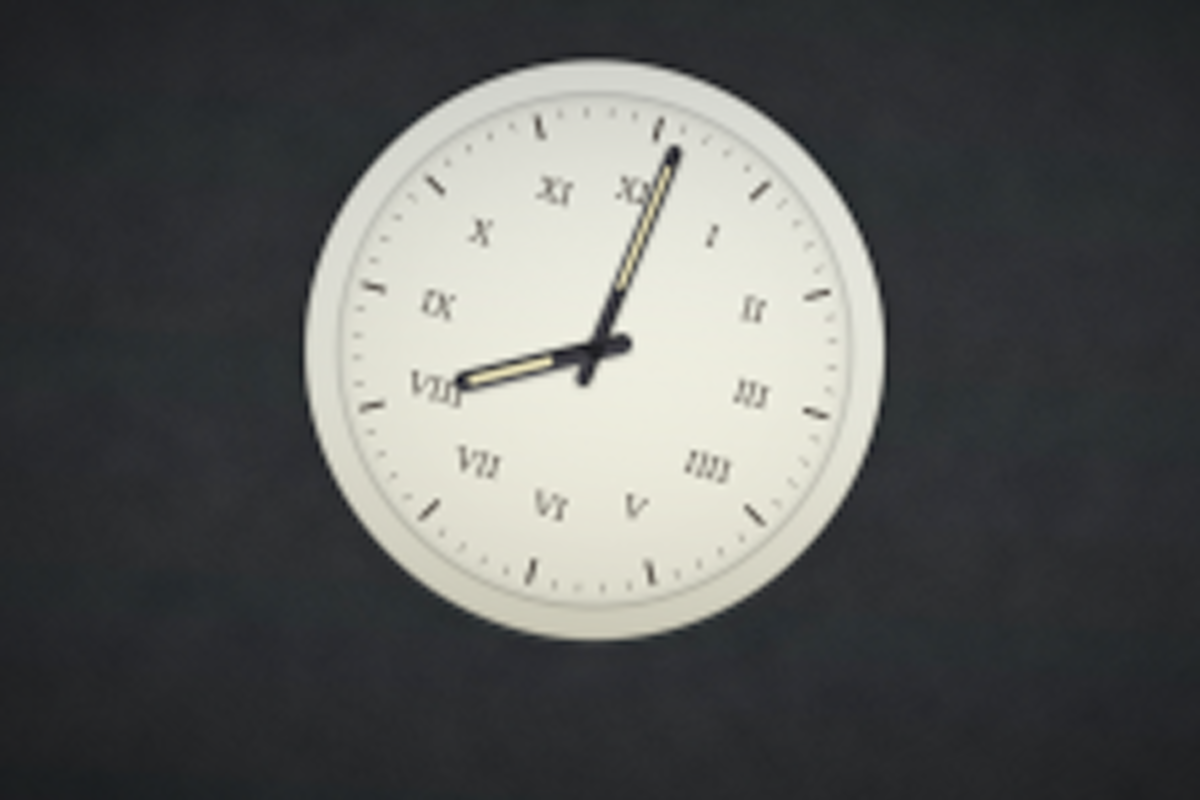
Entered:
8 h 01 min
